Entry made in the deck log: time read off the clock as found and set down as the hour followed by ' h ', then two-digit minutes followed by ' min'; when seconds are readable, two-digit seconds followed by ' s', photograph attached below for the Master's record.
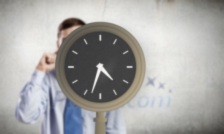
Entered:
4 h 33 min
